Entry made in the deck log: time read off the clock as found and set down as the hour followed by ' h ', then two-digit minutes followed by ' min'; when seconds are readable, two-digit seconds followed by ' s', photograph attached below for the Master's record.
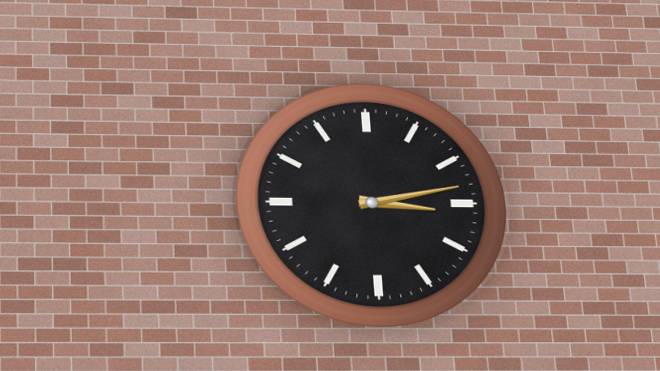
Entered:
3 h 13 min
